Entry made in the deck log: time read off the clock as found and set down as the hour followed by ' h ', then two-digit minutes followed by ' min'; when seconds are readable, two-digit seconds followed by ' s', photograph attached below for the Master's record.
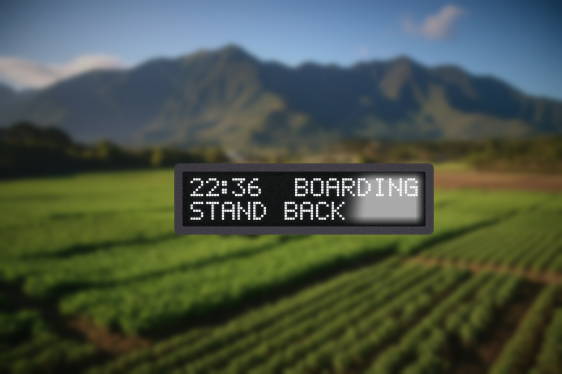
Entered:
22 h 36 min
